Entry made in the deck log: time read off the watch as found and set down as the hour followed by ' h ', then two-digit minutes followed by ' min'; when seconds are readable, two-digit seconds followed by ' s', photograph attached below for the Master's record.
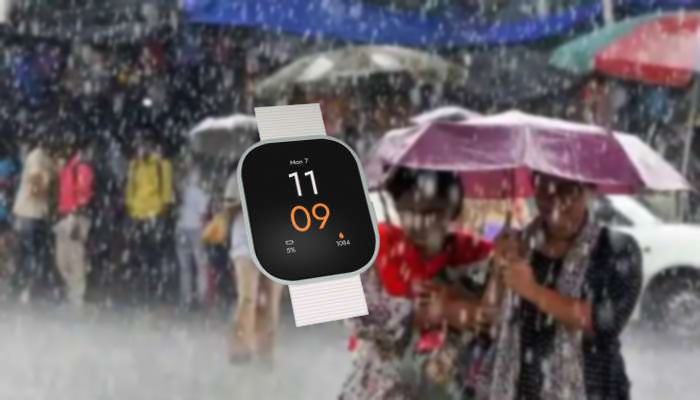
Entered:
11 h 09 min
